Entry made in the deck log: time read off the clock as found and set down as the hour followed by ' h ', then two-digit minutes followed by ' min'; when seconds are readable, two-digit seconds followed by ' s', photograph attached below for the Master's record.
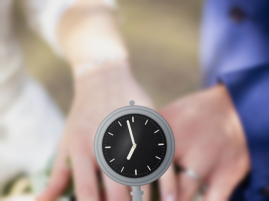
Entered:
6 h 58 min
